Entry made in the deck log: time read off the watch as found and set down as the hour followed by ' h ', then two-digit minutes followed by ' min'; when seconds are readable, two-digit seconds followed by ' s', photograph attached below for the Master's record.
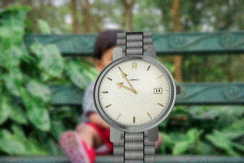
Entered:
9 h 55 min
